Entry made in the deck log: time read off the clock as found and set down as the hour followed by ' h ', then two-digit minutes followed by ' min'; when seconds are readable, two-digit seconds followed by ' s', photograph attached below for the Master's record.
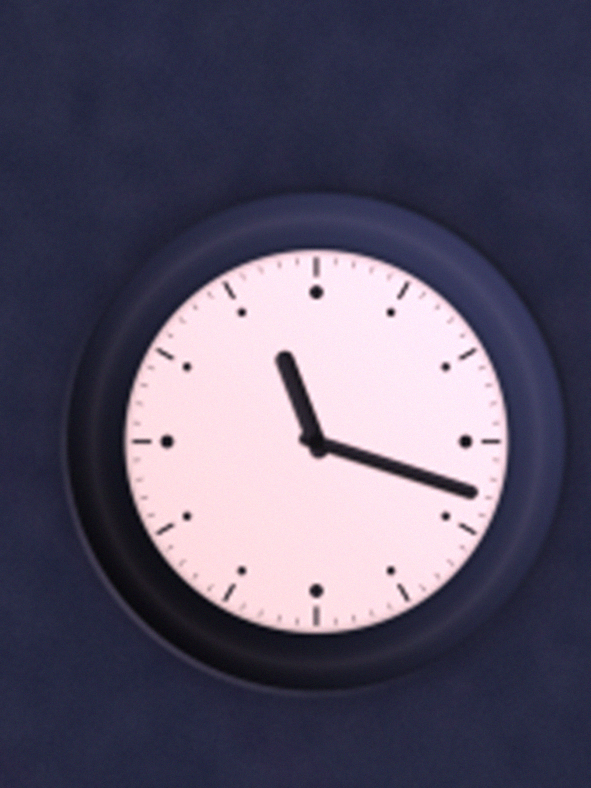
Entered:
11 h 18 min
